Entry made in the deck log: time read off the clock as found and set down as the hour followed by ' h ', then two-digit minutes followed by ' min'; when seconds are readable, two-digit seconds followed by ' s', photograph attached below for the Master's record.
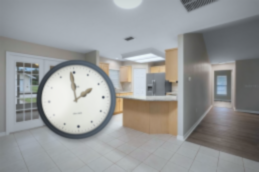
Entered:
1 h 59 min
